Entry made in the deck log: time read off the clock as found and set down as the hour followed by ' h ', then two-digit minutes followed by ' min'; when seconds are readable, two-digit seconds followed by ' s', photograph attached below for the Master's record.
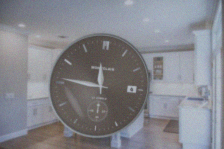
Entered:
11 h 46 min
